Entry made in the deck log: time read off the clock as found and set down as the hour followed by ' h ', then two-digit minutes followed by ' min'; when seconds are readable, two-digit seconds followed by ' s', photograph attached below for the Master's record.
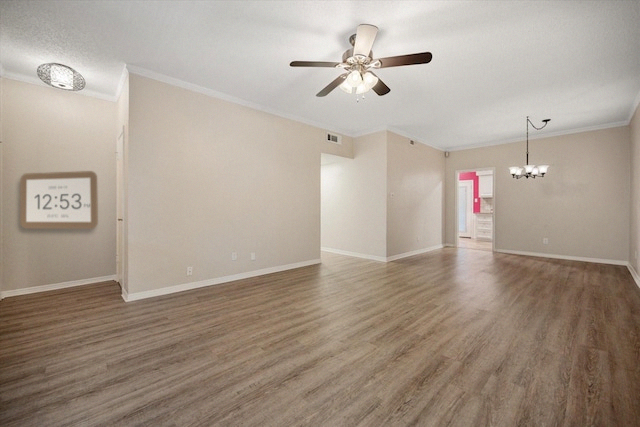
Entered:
12 h 53 min
